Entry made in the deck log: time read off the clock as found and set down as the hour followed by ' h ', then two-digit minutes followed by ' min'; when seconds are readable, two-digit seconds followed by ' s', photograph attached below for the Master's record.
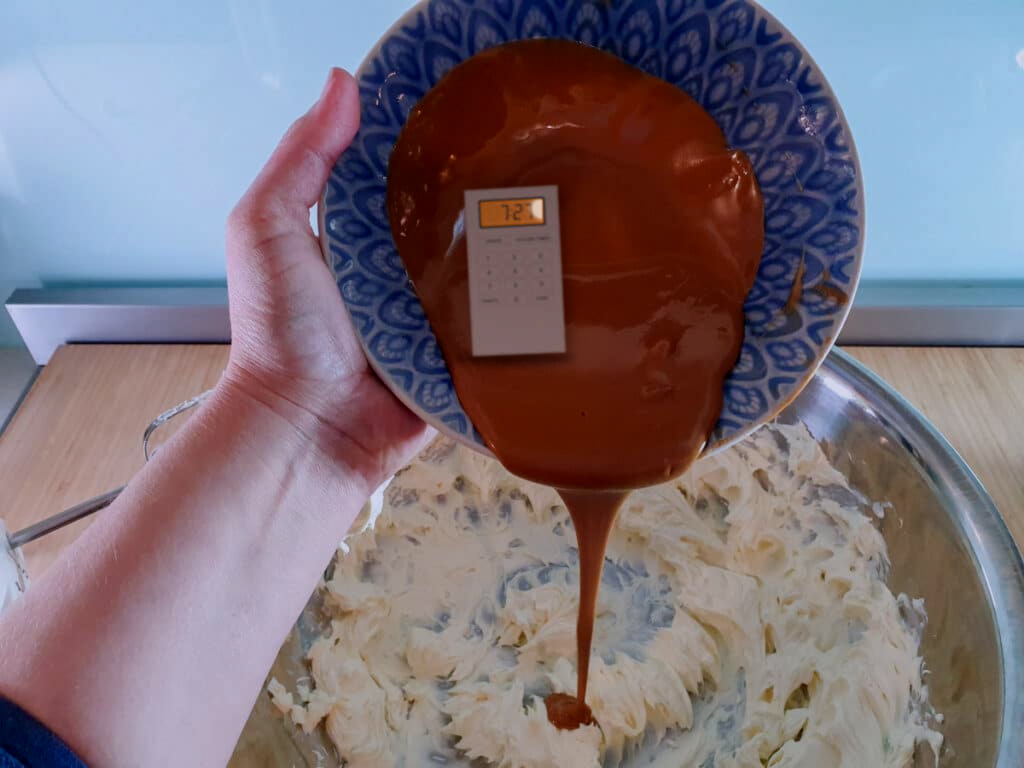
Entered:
7 h 27 min
